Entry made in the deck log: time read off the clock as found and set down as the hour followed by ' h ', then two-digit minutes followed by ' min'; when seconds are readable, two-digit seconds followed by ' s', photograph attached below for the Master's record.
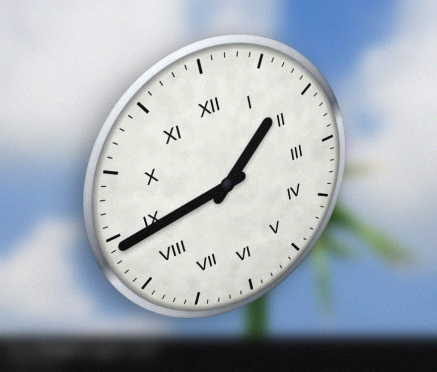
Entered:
1 h 44 min
